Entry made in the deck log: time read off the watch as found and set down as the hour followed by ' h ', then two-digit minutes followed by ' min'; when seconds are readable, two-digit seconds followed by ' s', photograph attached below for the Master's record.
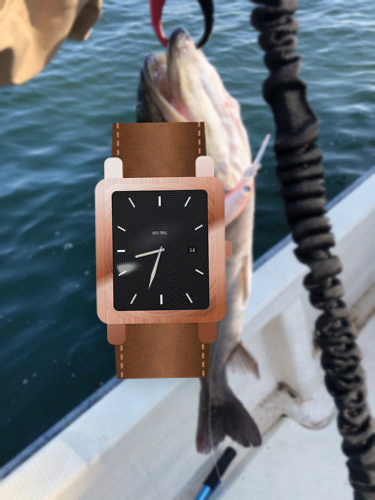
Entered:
8 h 33 min
